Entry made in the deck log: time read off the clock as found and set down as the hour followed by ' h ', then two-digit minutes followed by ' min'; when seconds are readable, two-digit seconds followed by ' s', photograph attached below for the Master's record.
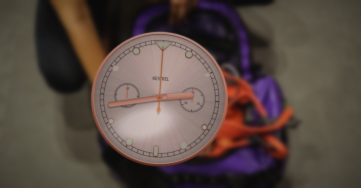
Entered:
2 h 43 min
